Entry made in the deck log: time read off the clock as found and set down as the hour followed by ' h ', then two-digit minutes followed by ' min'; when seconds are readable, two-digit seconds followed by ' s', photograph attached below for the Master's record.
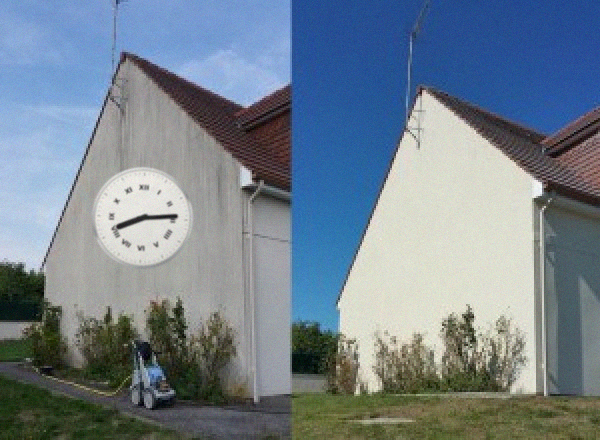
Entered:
8 h 14 min
